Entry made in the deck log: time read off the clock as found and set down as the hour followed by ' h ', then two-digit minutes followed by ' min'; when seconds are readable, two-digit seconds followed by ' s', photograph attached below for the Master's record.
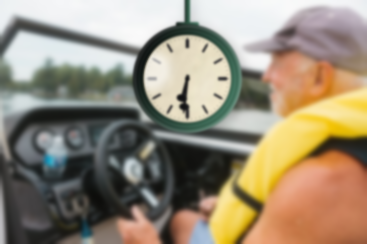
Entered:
6 h 31 min
